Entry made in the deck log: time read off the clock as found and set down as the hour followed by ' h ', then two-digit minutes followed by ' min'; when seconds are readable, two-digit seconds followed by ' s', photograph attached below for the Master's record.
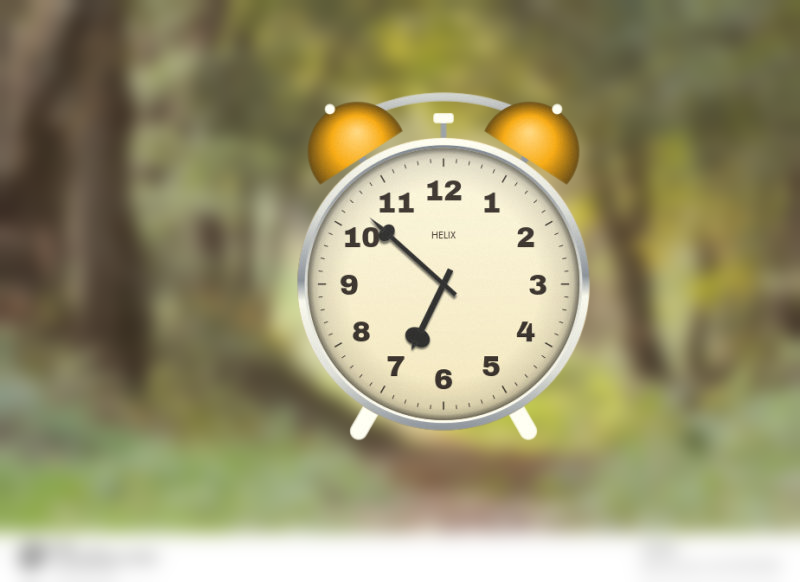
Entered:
6 h 52 min
